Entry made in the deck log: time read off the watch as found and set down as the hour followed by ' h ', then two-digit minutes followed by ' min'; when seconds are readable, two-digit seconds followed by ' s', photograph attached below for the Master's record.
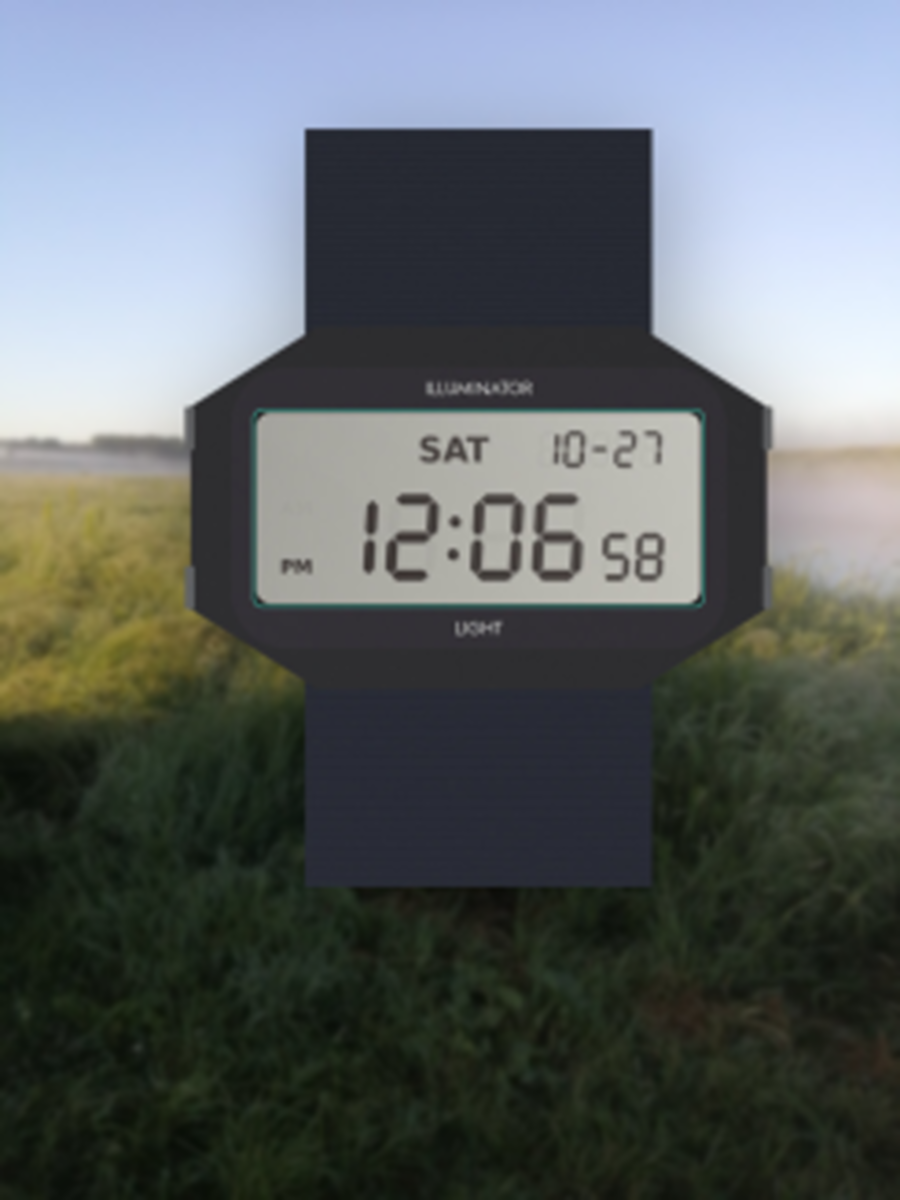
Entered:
12 h 06 min 58 s
